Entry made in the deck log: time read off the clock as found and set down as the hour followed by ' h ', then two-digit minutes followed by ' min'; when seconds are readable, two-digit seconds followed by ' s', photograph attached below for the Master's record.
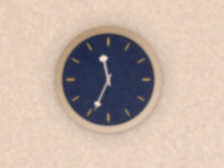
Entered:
11 h 34 min
